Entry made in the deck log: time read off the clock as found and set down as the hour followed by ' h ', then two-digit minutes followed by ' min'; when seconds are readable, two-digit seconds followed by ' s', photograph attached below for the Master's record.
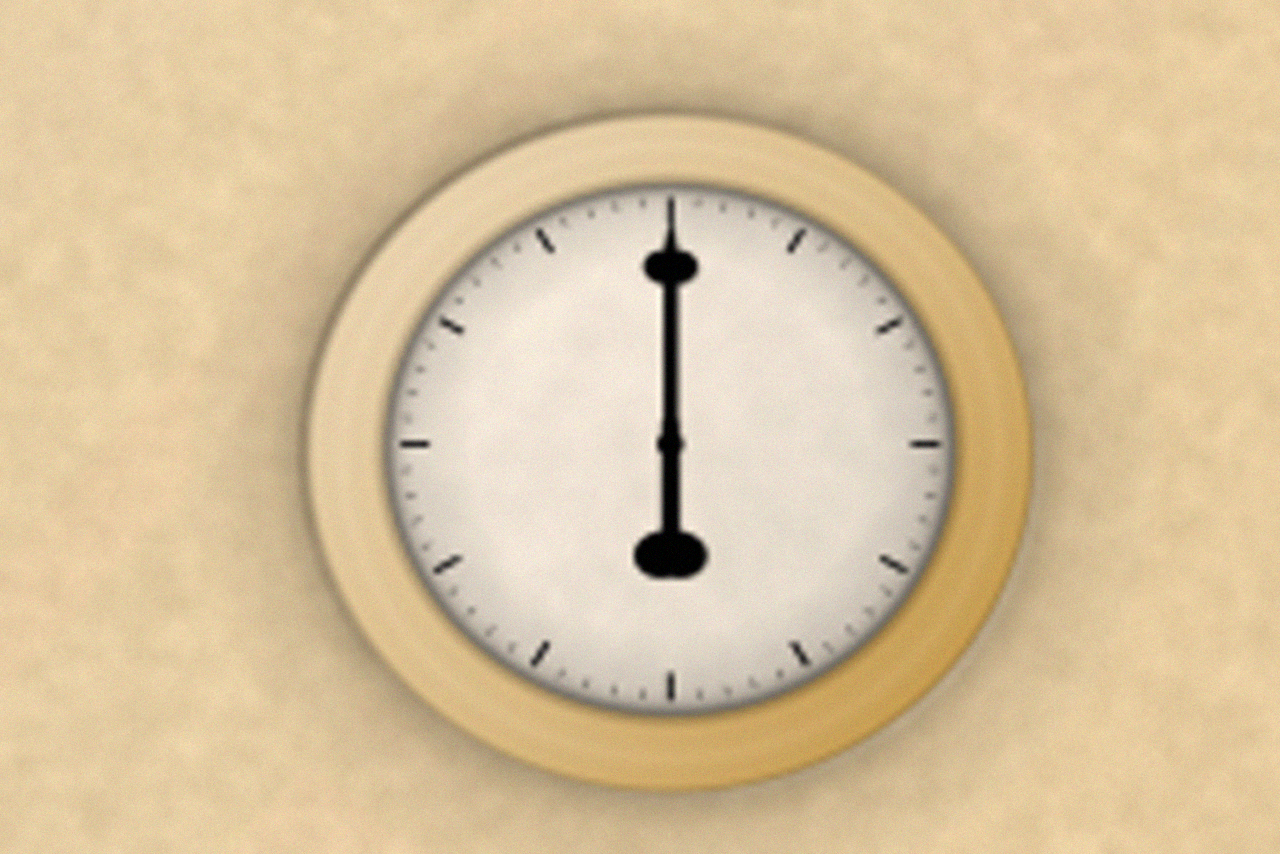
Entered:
6 h 00 min
